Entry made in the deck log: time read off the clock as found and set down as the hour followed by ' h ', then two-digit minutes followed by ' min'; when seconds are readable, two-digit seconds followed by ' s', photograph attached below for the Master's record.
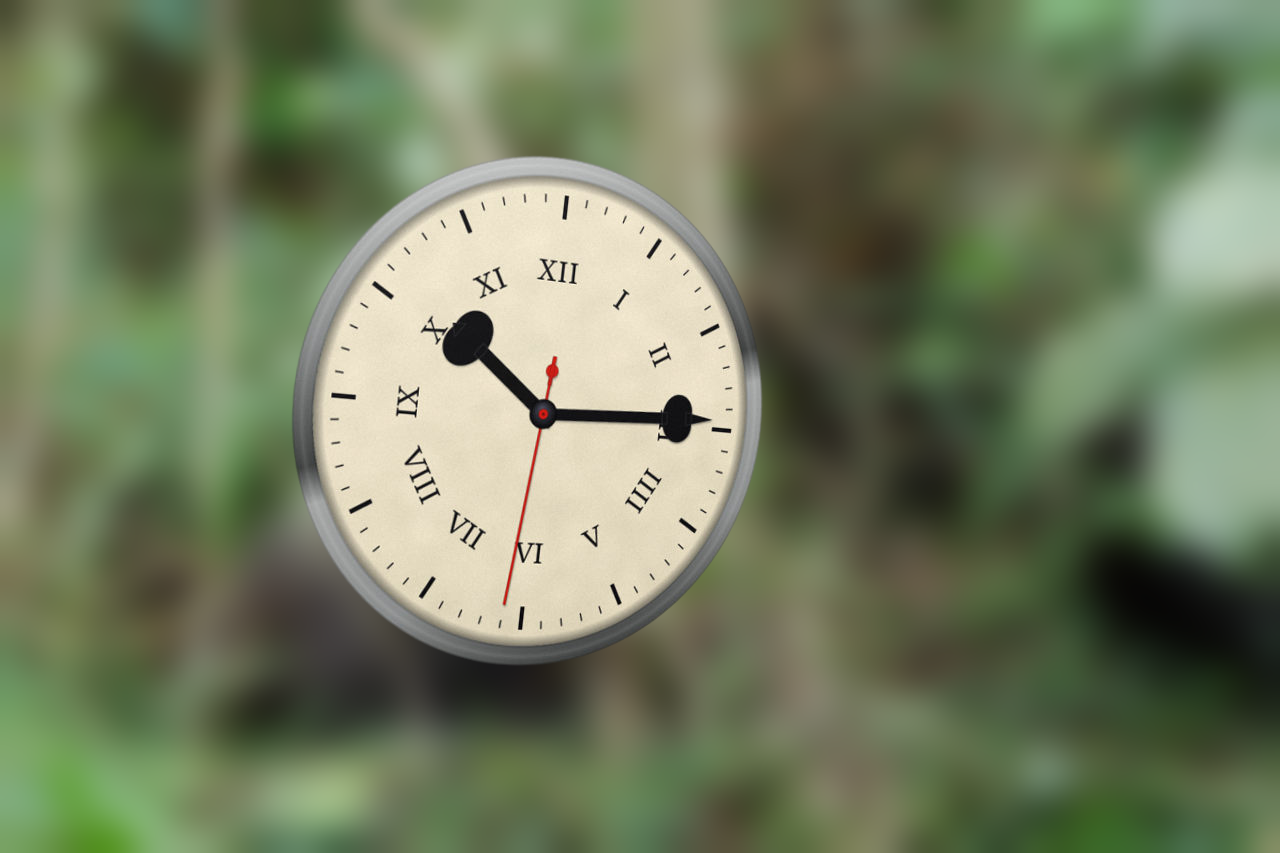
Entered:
10 h 14 min 31 s
